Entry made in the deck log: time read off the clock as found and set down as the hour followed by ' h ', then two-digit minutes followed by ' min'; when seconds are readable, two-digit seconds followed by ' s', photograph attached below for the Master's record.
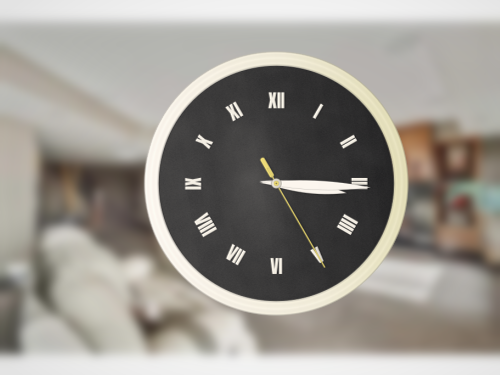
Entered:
3 h 15 min 25 s
